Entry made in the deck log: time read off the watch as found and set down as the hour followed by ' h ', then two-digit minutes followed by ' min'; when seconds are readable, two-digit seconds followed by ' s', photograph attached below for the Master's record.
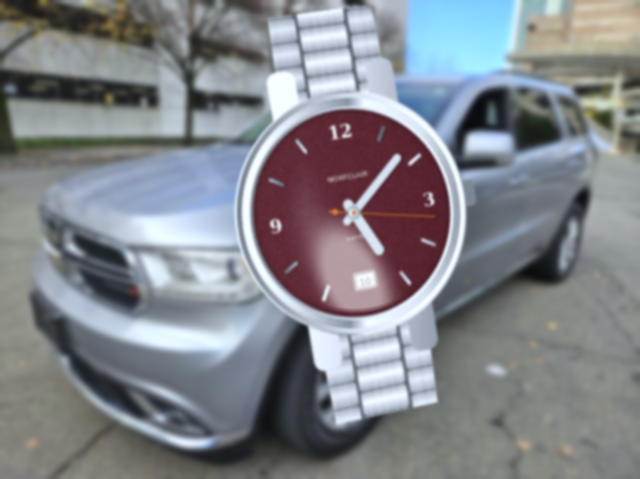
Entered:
5 h 08 min 17 s
